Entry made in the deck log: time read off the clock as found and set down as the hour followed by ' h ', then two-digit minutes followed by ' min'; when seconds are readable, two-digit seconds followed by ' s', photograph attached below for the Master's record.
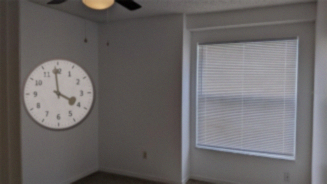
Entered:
3 h 59 min
